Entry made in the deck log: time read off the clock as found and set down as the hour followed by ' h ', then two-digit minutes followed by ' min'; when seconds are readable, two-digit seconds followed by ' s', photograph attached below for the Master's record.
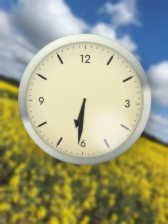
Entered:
6 h 31 min
